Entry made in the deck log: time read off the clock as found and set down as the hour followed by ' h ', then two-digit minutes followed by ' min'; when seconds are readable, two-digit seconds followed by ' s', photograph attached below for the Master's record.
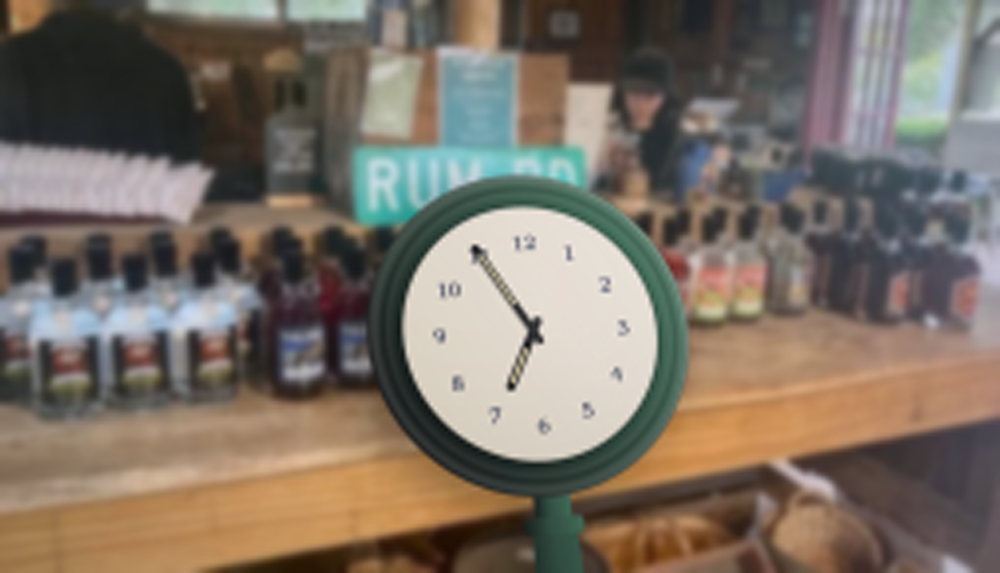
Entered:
6 h 55 min
